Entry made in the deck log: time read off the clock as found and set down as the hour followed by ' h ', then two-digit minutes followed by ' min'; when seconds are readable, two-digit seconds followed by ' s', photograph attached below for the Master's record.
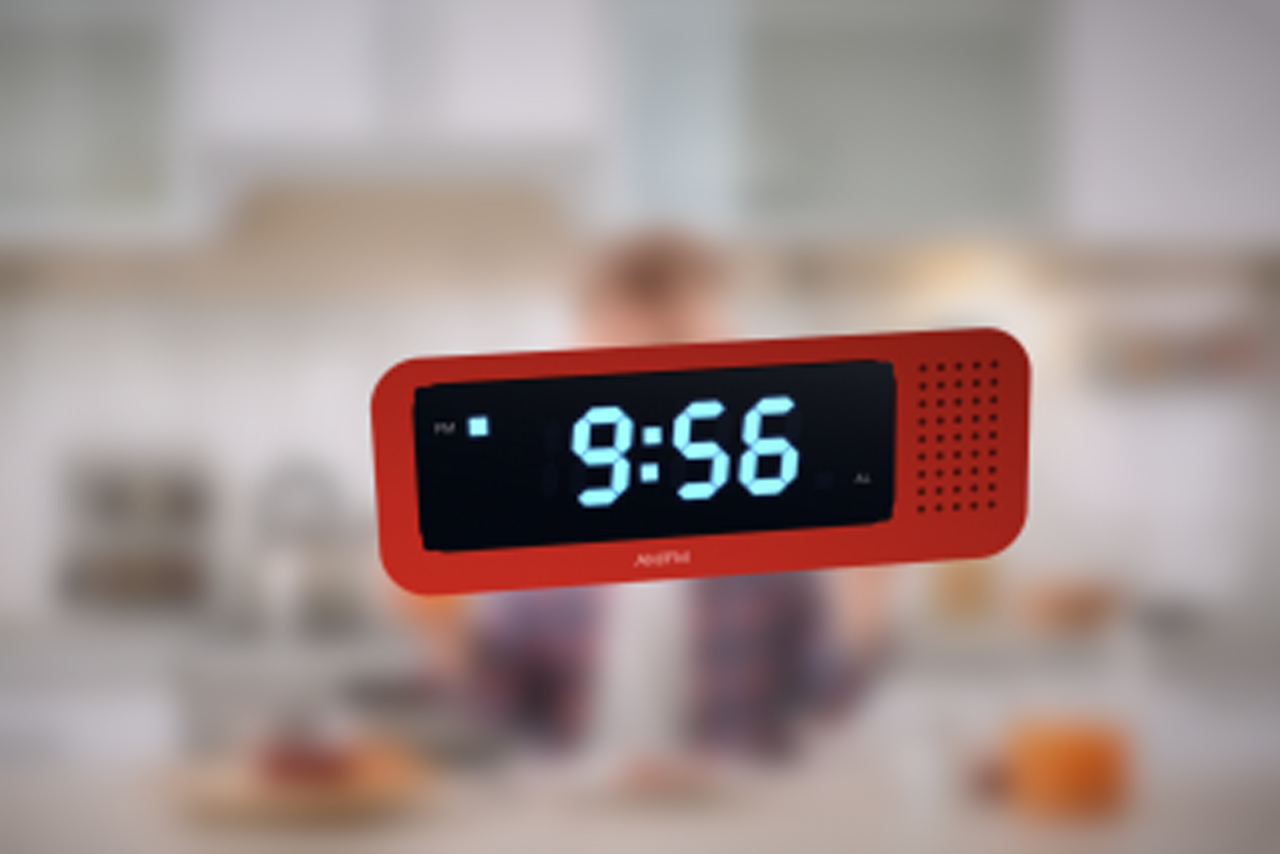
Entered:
9 h 56 min
